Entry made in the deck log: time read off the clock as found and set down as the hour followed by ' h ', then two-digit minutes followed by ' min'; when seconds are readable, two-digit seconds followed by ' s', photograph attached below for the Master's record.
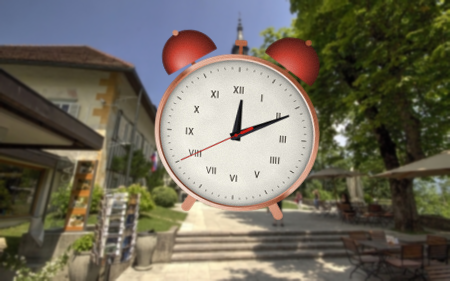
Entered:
12 h 10 min 40 s
